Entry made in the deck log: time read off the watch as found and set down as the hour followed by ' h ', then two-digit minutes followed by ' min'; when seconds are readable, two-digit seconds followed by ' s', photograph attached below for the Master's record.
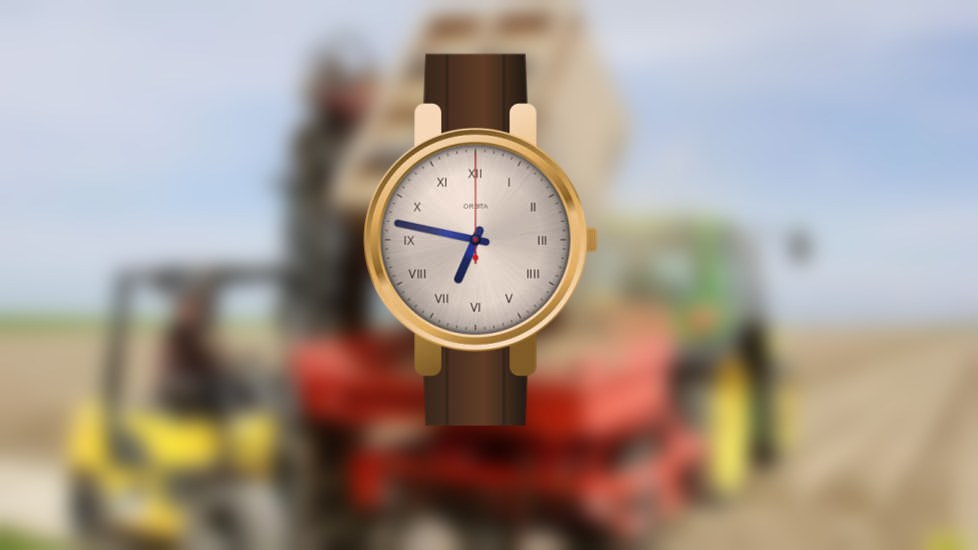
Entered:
6 h 47 min 00 s
